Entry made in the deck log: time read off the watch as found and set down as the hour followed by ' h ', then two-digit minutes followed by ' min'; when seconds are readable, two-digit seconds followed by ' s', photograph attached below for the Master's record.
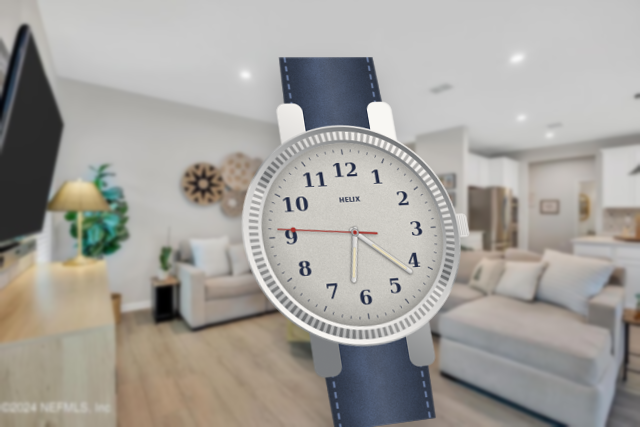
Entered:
6 h 21 min 46 s
